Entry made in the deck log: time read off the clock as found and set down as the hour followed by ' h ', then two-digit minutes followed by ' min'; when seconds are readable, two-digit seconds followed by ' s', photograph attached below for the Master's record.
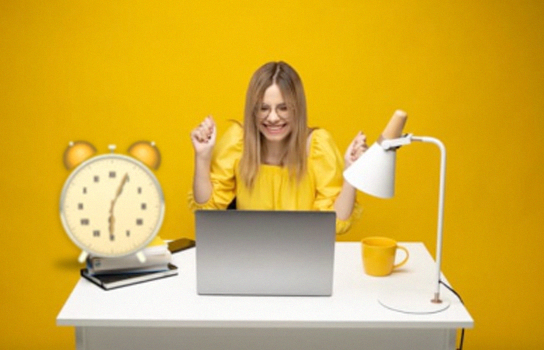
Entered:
6 h 04 min
